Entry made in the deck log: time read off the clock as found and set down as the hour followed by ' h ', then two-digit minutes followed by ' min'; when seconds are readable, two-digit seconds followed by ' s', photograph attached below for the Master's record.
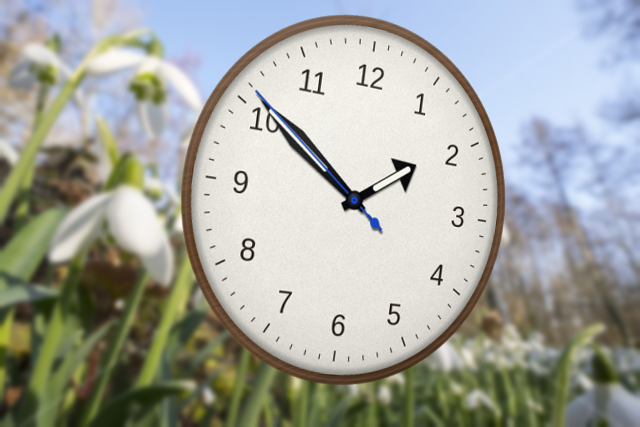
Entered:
1 h 50 min 51 s
